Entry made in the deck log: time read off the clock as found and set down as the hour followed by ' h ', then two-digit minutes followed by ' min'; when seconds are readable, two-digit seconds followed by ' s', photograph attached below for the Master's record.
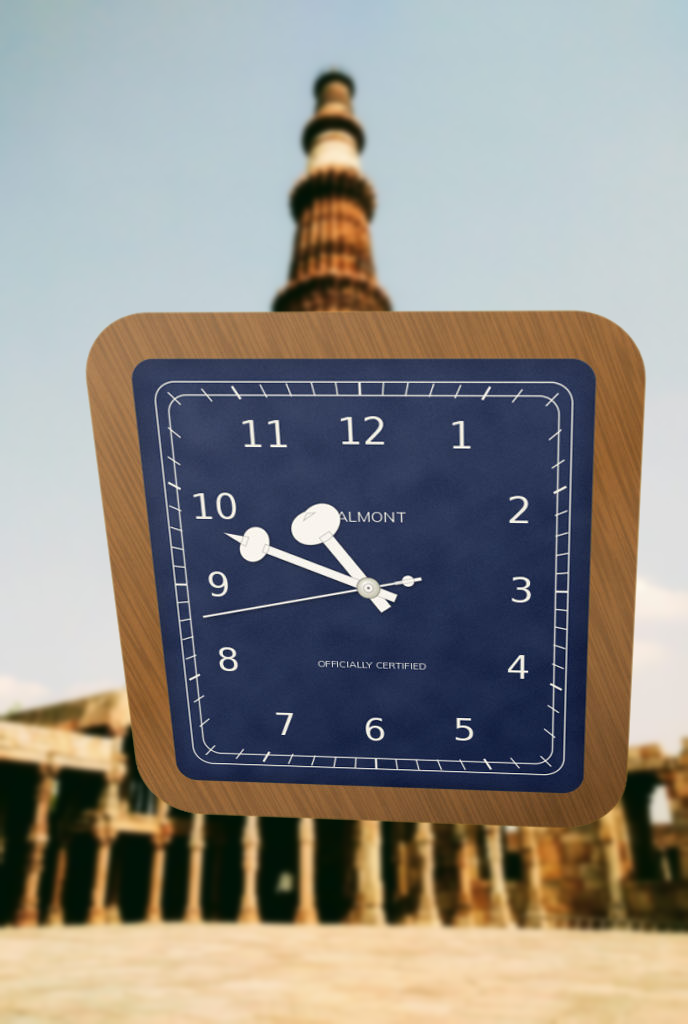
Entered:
10 h 48 min 43 s
